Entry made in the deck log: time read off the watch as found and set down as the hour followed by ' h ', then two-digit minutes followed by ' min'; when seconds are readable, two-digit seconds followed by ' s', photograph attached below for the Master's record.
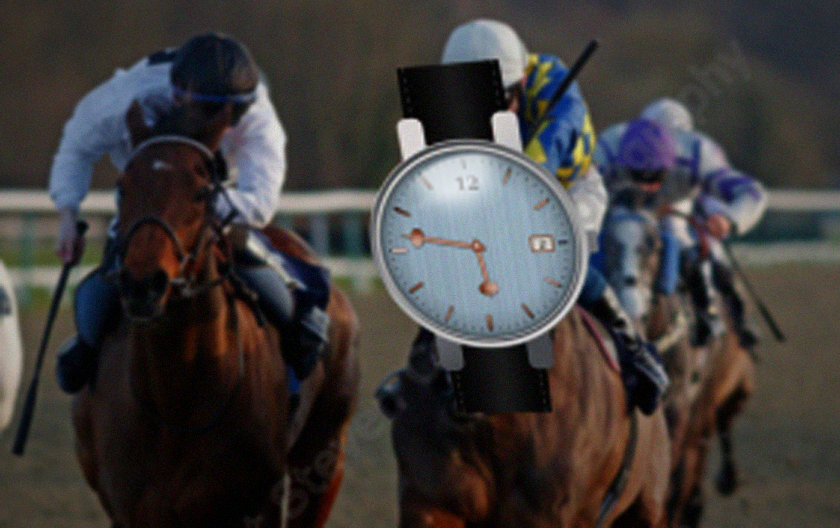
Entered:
5 h 47 min
